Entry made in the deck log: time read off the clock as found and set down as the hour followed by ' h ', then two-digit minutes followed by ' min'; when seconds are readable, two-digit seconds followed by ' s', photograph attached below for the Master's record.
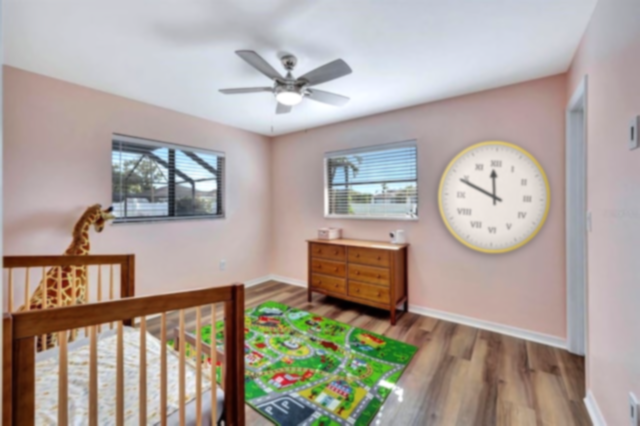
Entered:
11 h 49 min
